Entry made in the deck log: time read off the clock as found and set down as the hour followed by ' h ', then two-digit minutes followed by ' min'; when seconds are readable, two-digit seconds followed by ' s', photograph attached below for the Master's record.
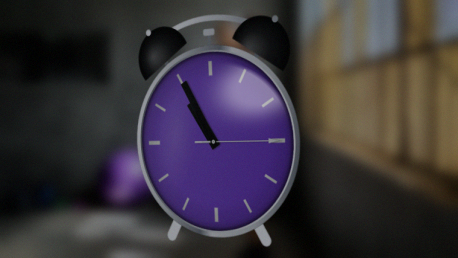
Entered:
10 h 55 min 15 s
